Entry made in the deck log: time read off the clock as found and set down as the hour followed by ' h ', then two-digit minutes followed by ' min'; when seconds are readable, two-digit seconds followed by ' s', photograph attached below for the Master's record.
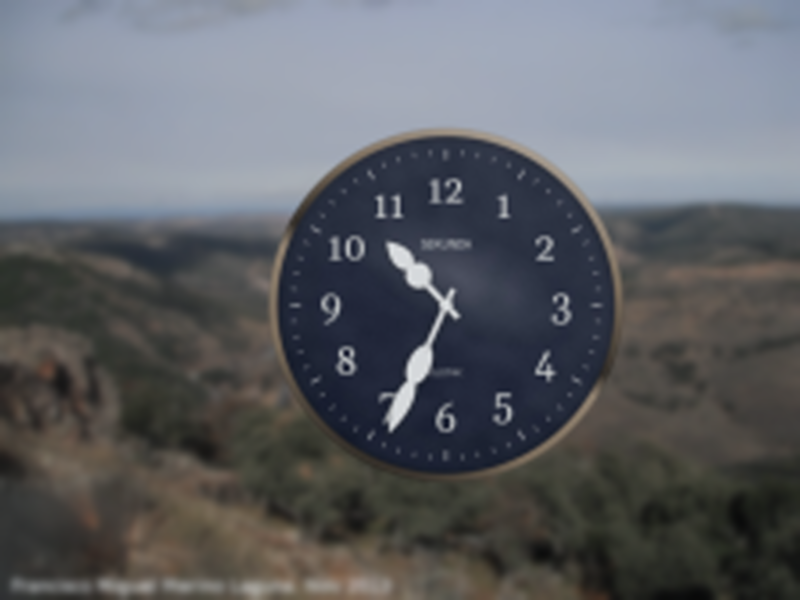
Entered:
10 h 34 min
